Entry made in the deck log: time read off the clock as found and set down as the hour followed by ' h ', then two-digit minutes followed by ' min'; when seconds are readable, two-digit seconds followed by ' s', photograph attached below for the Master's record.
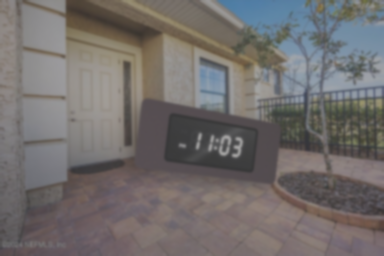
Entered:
11 h 03 min
